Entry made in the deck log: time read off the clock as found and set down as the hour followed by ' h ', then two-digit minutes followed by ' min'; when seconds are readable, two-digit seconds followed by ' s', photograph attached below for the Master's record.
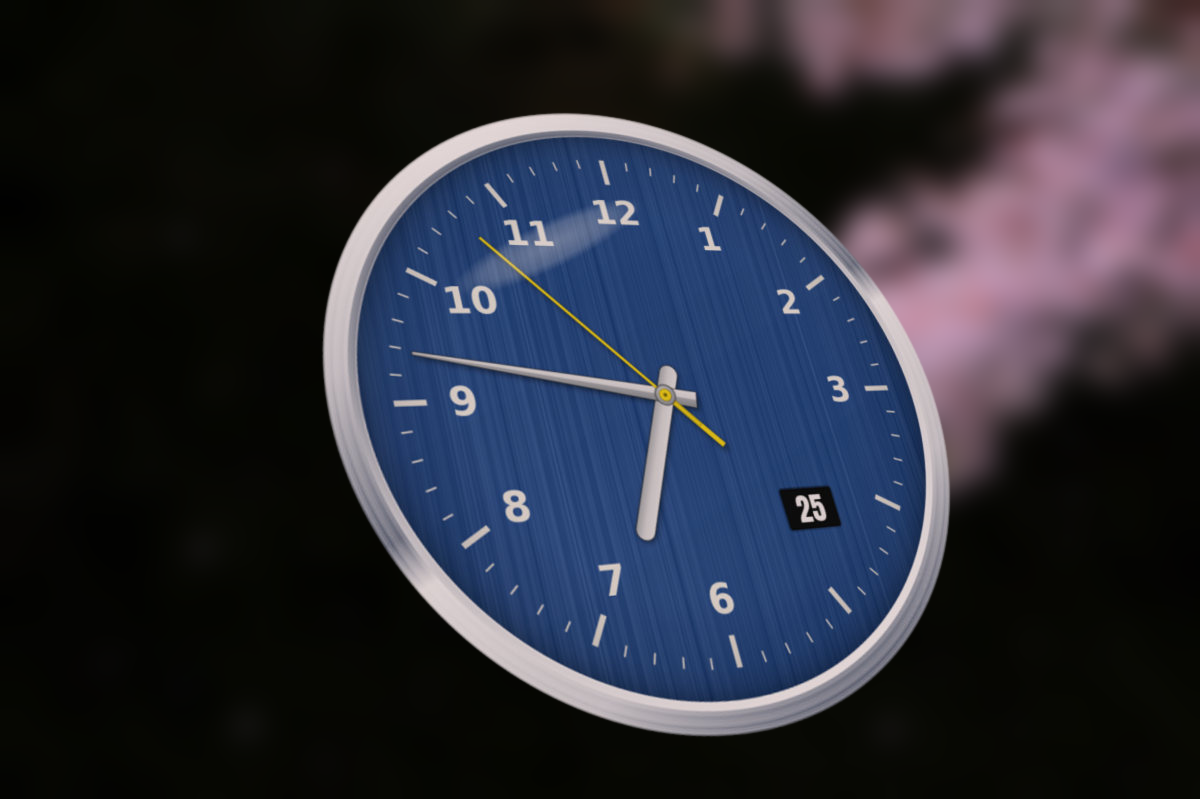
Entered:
6 h 46 min 53 s
